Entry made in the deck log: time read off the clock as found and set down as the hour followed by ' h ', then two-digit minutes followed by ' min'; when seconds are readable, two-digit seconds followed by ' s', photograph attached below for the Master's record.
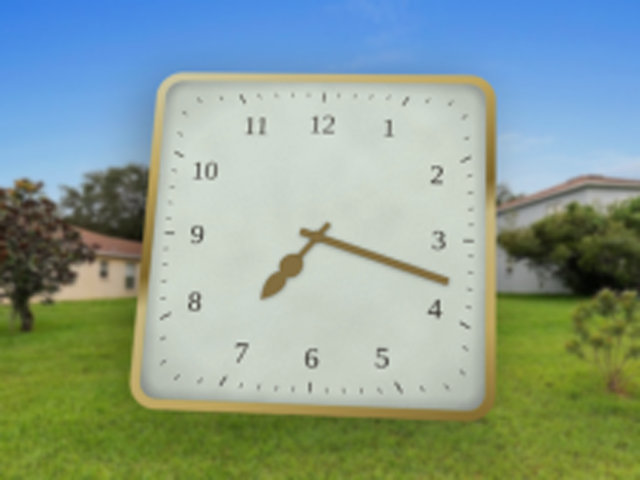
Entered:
7 h 18 min
